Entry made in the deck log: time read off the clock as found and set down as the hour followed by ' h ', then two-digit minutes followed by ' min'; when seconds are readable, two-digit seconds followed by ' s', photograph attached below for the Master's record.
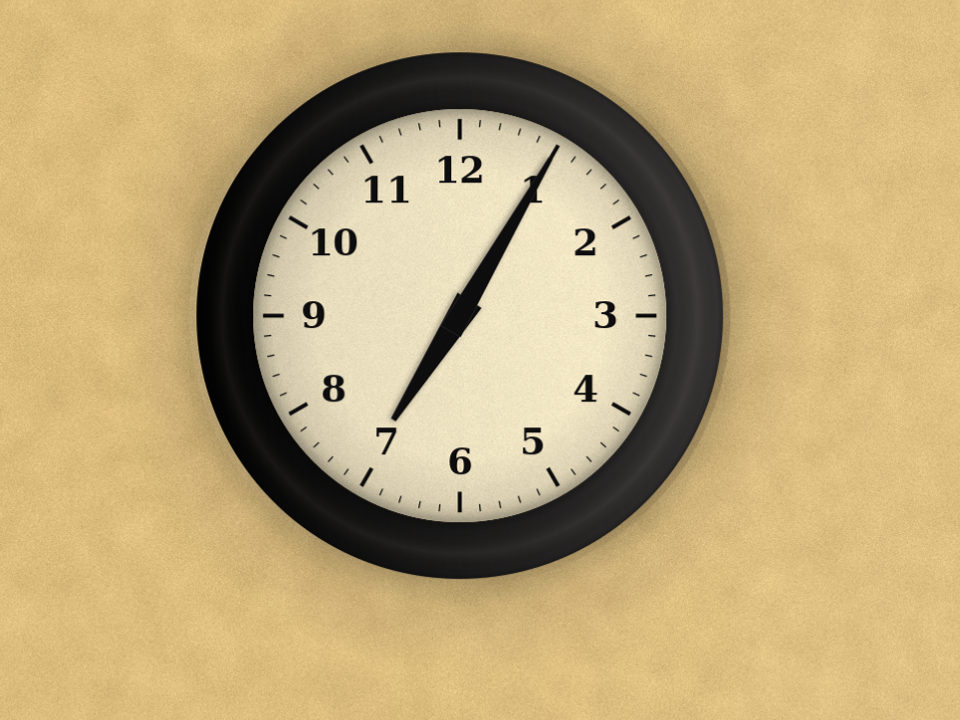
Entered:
7 h 05 min
